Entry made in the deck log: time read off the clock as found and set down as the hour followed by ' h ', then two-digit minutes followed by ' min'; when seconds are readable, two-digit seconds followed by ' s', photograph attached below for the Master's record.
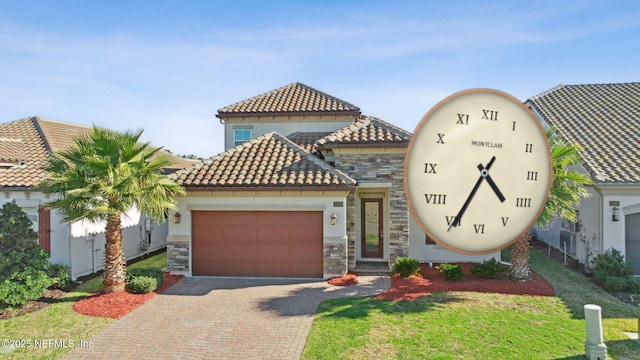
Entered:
4 h 34 min 35 s
